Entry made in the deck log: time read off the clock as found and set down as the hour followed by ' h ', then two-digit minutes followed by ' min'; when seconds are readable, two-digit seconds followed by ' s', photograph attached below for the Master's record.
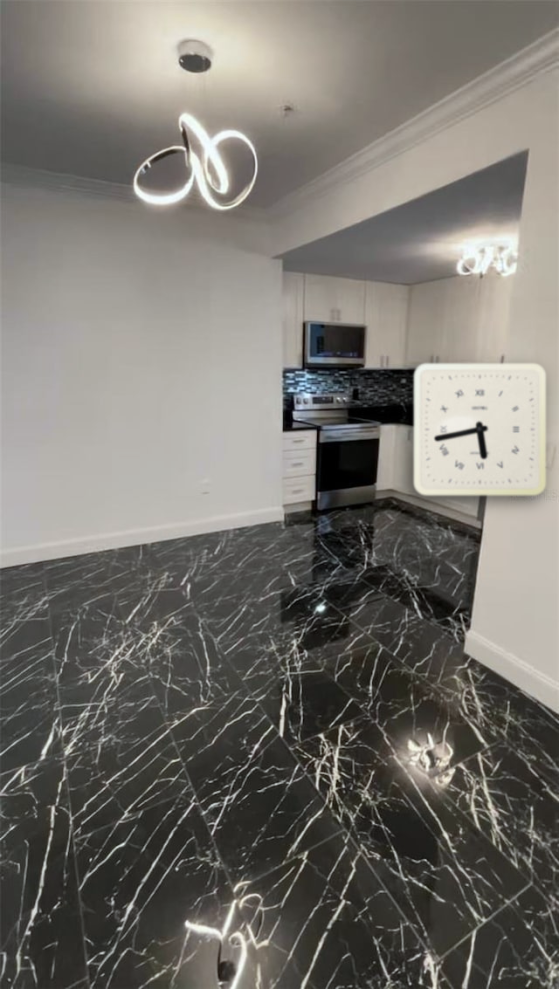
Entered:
5 h 43 min
